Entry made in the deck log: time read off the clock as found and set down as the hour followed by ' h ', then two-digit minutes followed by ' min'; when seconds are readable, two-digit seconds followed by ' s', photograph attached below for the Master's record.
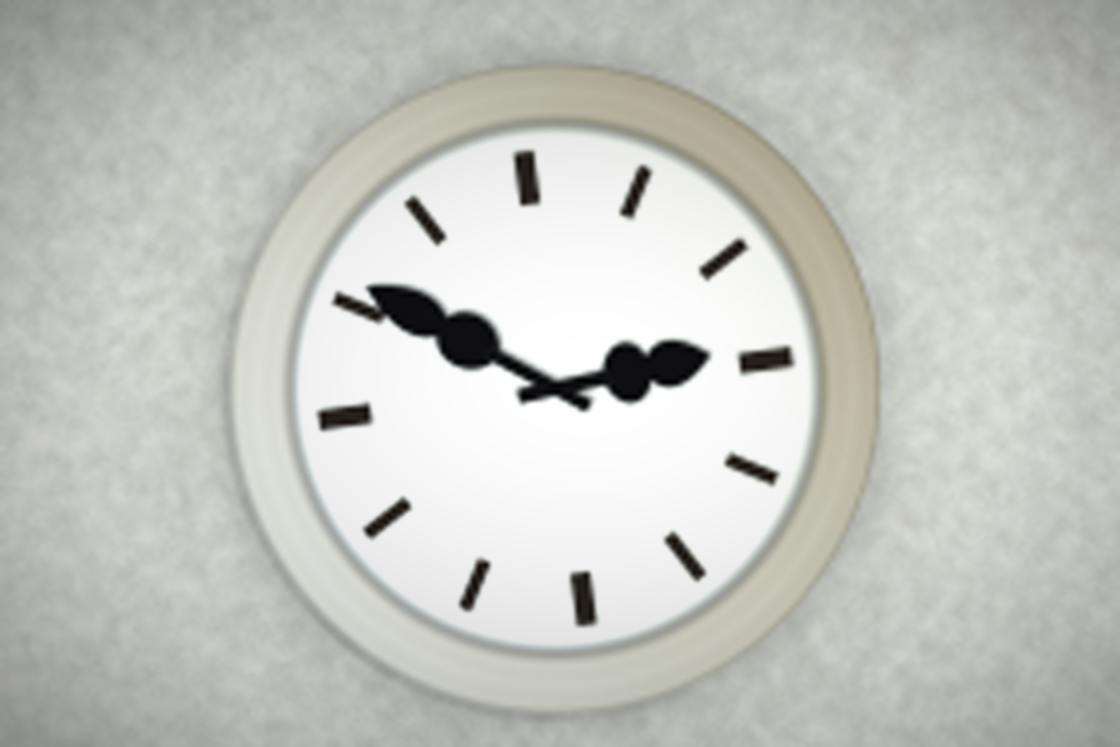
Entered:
2 h 51 min
